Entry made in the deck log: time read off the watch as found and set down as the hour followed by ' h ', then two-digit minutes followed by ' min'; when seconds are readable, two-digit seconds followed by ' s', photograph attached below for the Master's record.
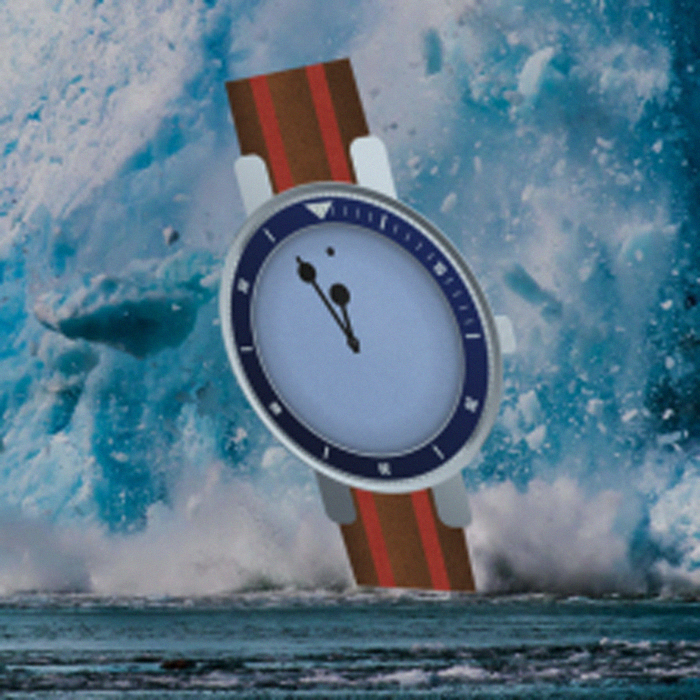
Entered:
11 h 56 min
